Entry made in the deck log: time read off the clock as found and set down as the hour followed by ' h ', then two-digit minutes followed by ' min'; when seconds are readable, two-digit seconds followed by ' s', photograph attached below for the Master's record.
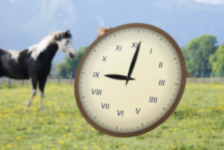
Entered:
9 h 01 min
